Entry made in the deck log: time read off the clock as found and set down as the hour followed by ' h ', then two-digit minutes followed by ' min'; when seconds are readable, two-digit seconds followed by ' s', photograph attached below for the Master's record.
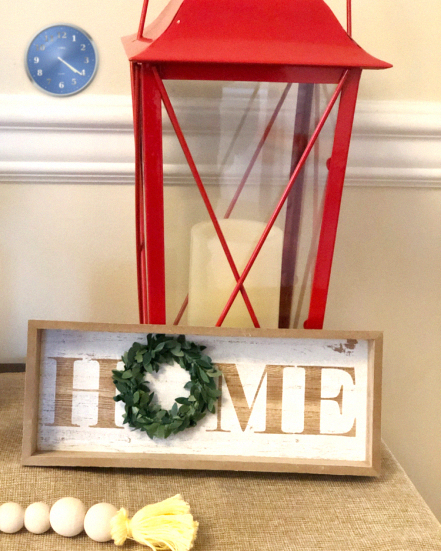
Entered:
4 h 21 min
